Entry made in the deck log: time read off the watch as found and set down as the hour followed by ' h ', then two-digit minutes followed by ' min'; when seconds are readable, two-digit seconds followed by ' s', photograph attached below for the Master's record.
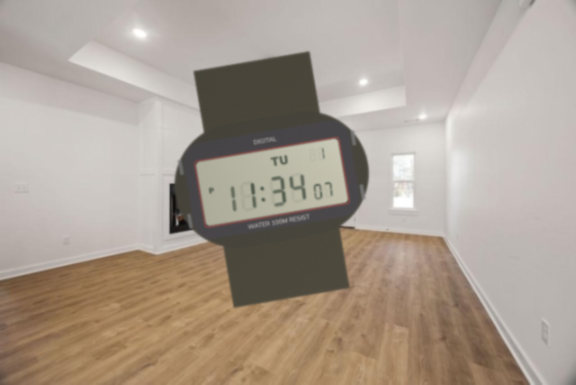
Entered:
11 h 34 min 07 s
